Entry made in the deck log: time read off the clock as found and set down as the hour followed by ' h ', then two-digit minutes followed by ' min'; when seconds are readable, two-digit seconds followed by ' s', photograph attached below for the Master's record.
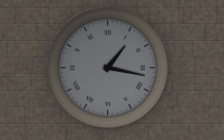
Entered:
1 h 17 min
